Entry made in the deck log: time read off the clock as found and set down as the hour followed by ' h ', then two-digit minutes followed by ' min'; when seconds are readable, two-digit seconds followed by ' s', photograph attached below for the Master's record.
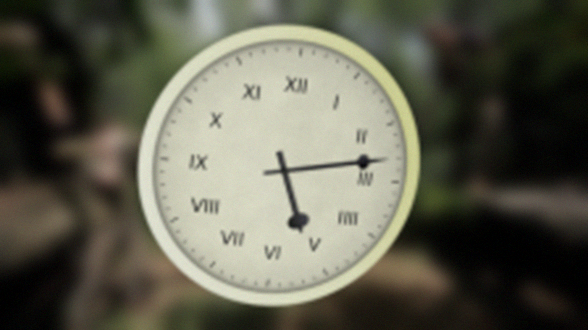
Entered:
5 h 13 min
